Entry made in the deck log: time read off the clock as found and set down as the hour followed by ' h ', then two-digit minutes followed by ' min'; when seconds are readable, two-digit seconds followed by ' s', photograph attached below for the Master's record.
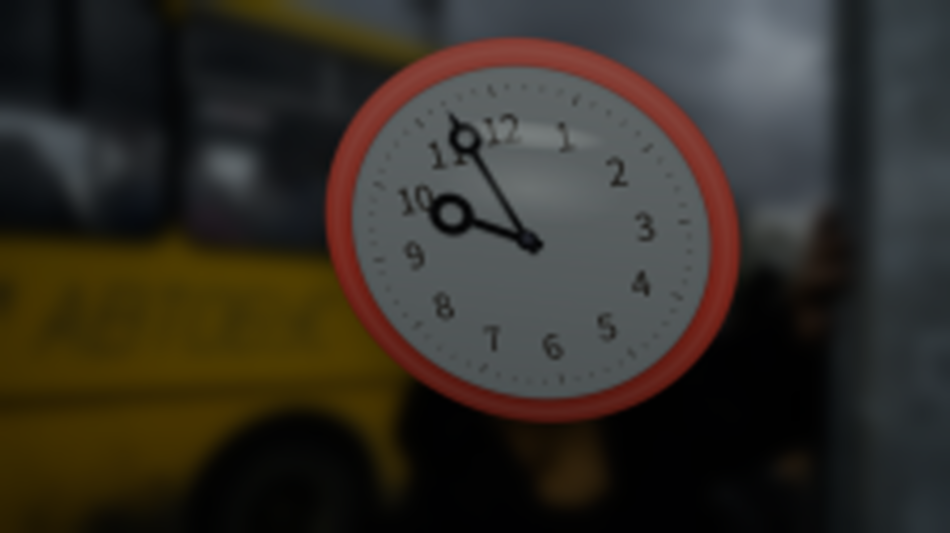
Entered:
9 h 57 min
